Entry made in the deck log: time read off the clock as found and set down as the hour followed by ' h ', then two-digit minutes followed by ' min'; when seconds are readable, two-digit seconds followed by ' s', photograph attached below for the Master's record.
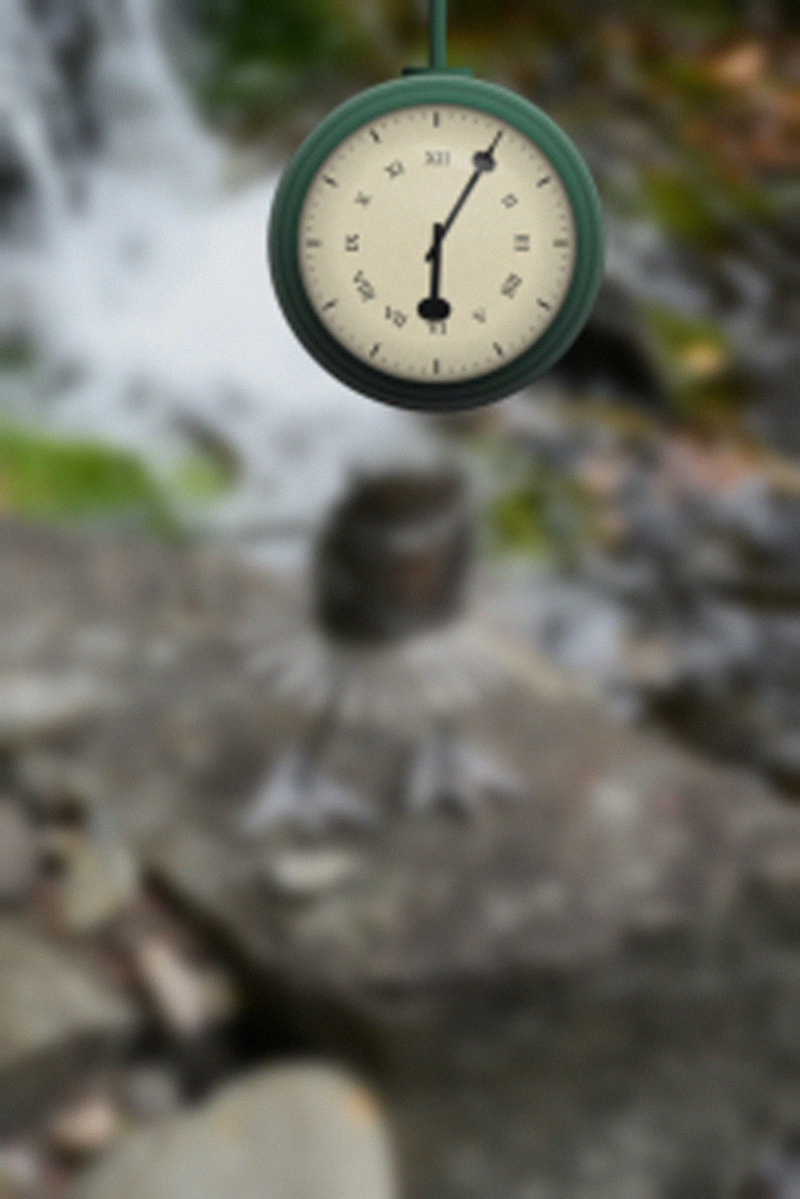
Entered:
6 h 05 min
